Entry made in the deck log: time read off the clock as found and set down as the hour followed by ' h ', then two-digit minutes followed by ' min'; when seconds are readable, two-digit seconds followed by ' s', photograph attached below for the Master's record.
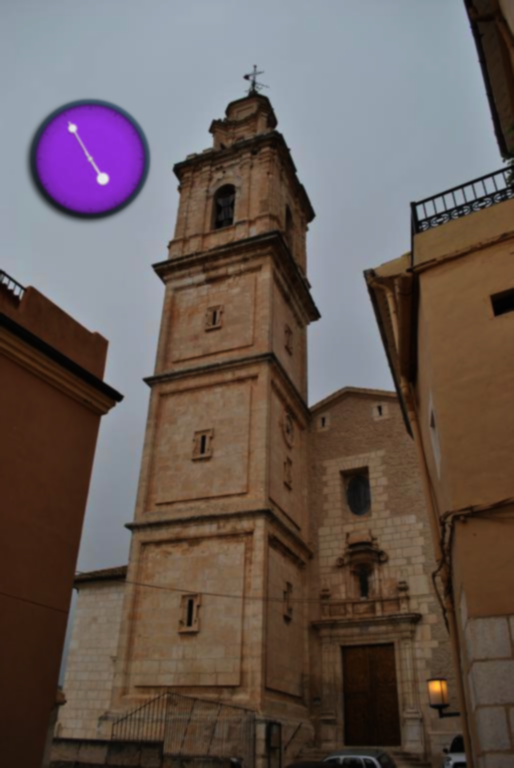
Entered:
4 h 55 min
